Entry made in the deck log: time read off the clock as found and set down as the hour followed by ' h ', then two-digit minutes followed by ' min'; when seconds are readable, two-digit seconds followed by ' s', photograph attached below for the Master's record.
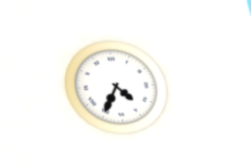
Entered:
4 h 35 min
